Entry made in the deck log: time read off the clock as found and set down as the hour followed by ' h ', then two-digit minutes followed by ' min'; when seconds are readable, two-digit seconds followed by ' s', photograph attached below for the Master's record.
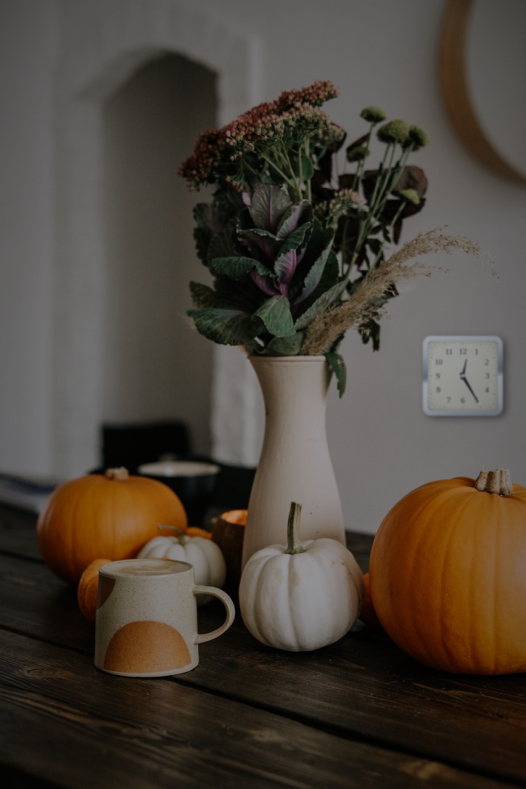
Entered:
12 h 25 min
